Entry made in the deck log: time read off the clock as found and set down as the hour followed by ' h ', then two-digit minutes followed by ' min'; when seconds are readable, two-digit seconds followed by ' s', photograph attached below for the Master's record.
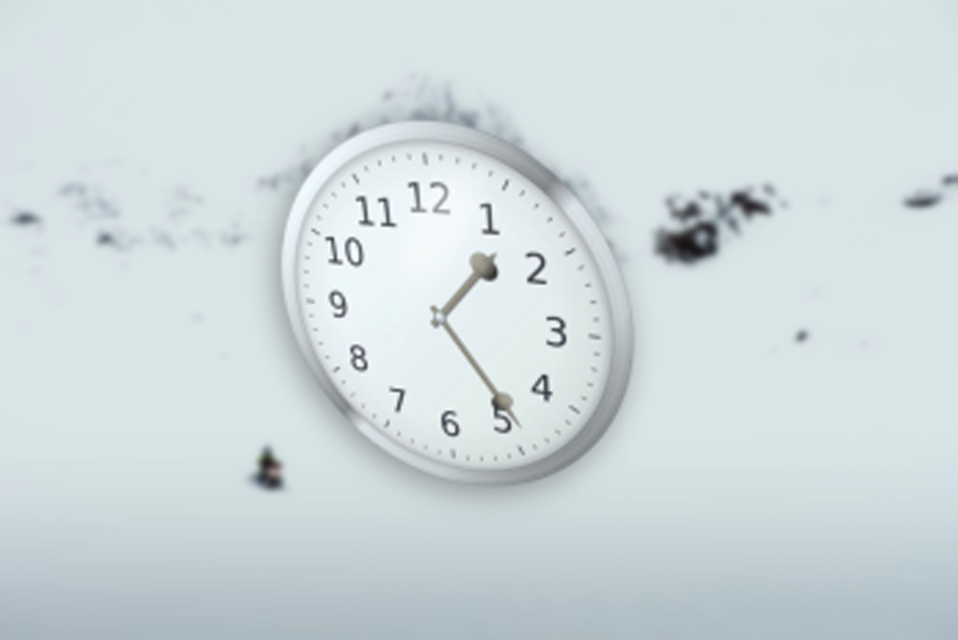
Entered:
1 h 24 min
